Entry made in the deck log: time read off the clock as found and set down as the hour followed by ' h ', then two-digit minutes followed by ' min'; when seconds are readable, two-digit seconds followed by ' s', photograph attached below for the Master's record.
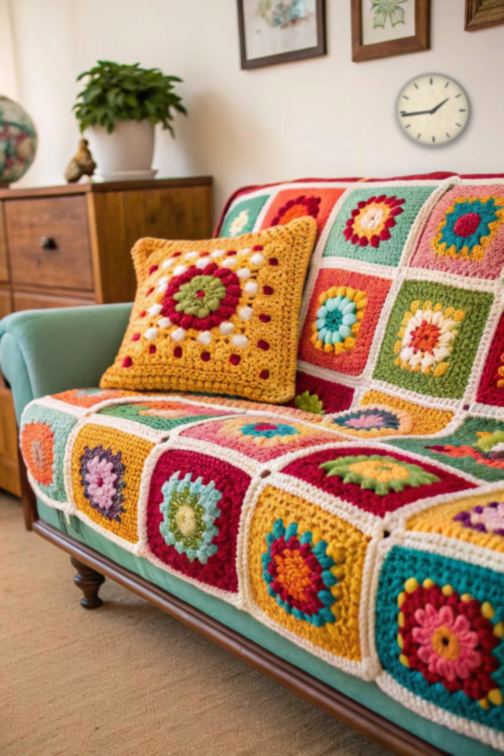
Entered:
1 h 44 min
